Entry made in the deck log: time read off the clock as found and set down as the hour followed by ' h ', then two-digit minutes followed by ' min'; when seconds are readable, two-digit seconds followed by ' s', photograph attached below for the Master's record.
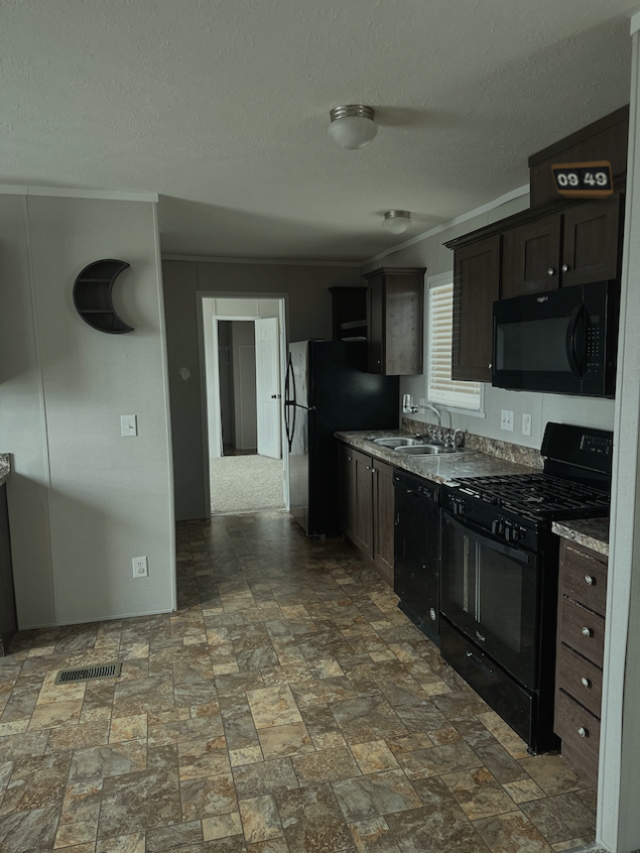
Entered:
9 h 49 min
